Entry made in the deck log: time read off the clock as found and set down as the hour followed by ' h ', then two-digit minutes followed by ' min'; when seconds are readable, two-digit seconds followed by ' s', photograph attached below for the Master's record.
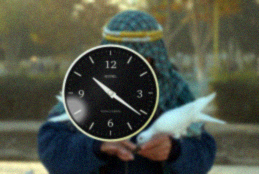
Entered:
10 h 21 min
